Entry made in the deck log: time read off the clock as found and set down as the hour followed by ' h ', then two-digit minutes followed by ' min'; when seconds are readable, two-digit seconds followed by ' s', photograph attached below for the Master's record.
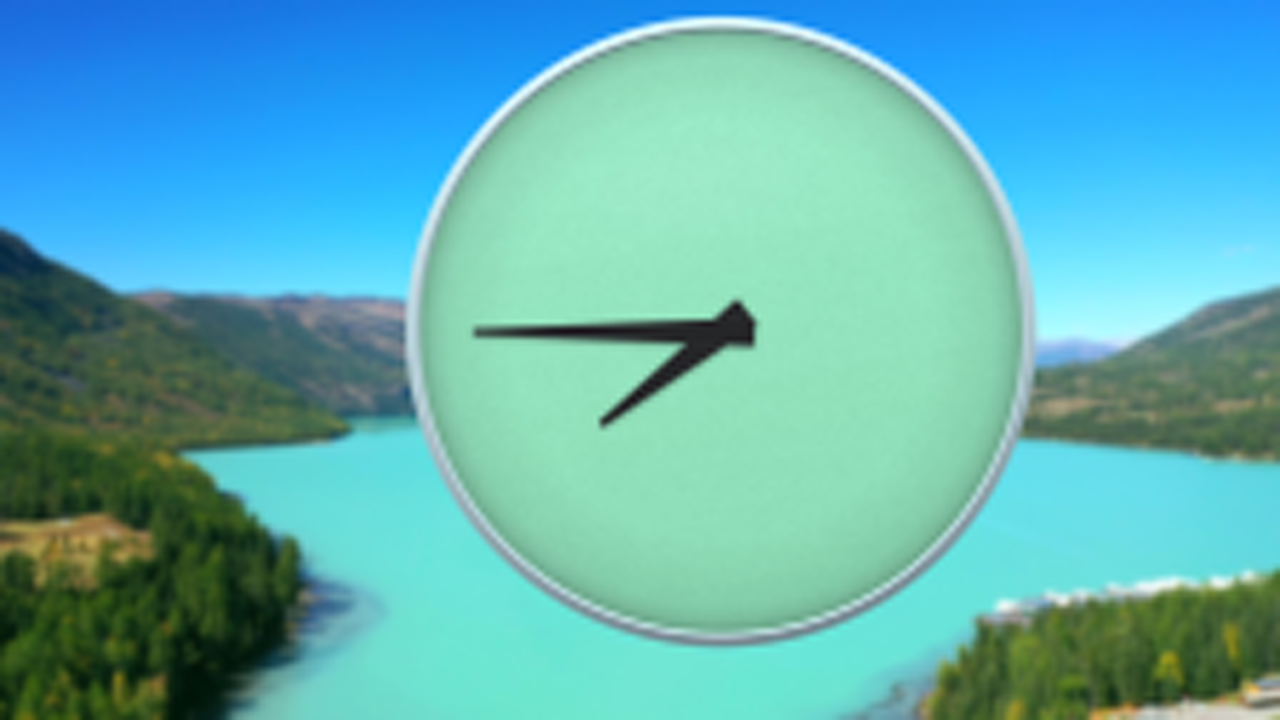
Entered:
7 h 45 min
